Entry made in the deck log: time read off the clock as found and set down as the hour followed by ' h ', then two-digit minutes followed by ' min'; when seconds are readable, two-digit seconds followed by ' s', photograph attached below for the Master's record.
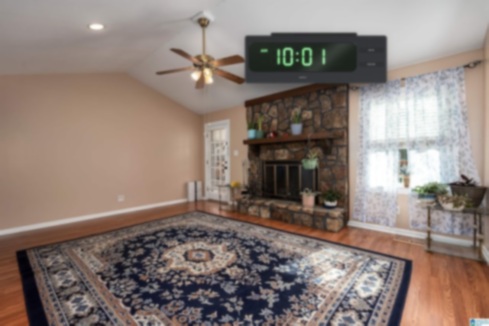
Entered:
10 h 01 min
